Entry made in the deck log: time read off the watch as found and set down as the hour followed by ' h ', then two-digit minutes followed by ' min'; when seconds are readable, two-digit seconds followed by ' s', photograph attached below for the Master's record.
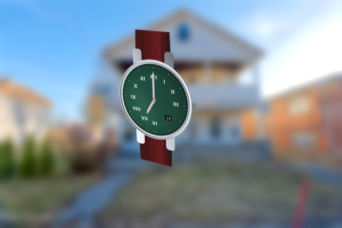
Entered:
7 h 00 min
